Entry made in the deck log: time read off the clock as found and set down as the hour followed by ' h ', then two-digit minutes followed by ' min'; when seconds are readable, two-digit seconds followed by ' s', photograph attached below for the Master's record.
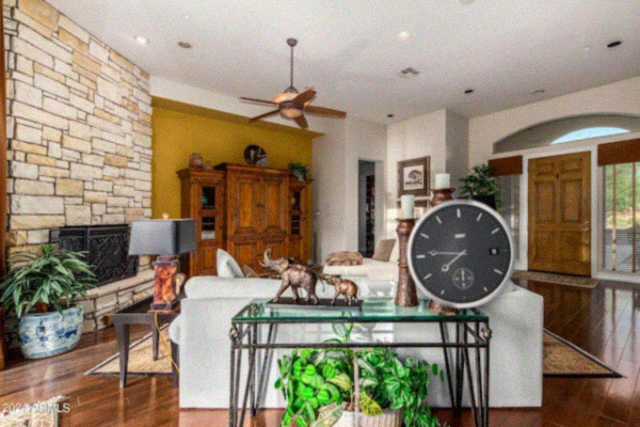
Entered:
7 h 46 min
